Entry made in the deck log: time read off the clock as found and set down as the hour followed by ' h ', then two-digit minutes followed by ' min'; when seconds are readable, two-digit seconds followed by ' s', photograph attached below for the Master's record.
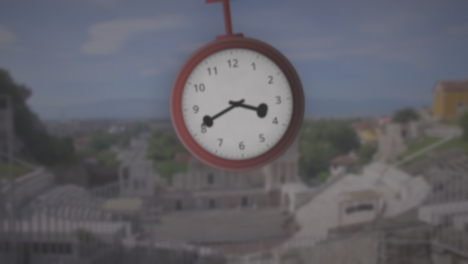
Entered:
3 h 41 min
